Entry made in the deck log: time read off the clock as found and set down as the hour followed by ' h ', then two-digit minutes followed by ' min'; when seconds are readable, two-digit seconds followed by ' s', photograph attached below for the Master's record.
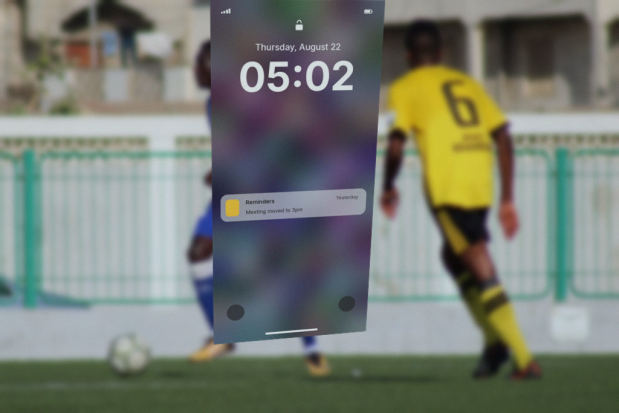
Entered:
5 h 02 min
